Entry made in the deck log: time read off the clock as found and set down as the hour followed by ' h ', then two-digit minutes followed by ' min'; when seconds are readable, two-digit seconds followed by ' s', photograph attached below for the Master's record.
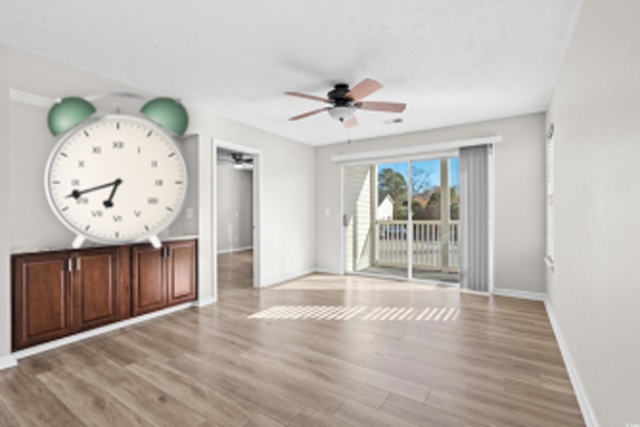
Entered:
6 h 42 min
